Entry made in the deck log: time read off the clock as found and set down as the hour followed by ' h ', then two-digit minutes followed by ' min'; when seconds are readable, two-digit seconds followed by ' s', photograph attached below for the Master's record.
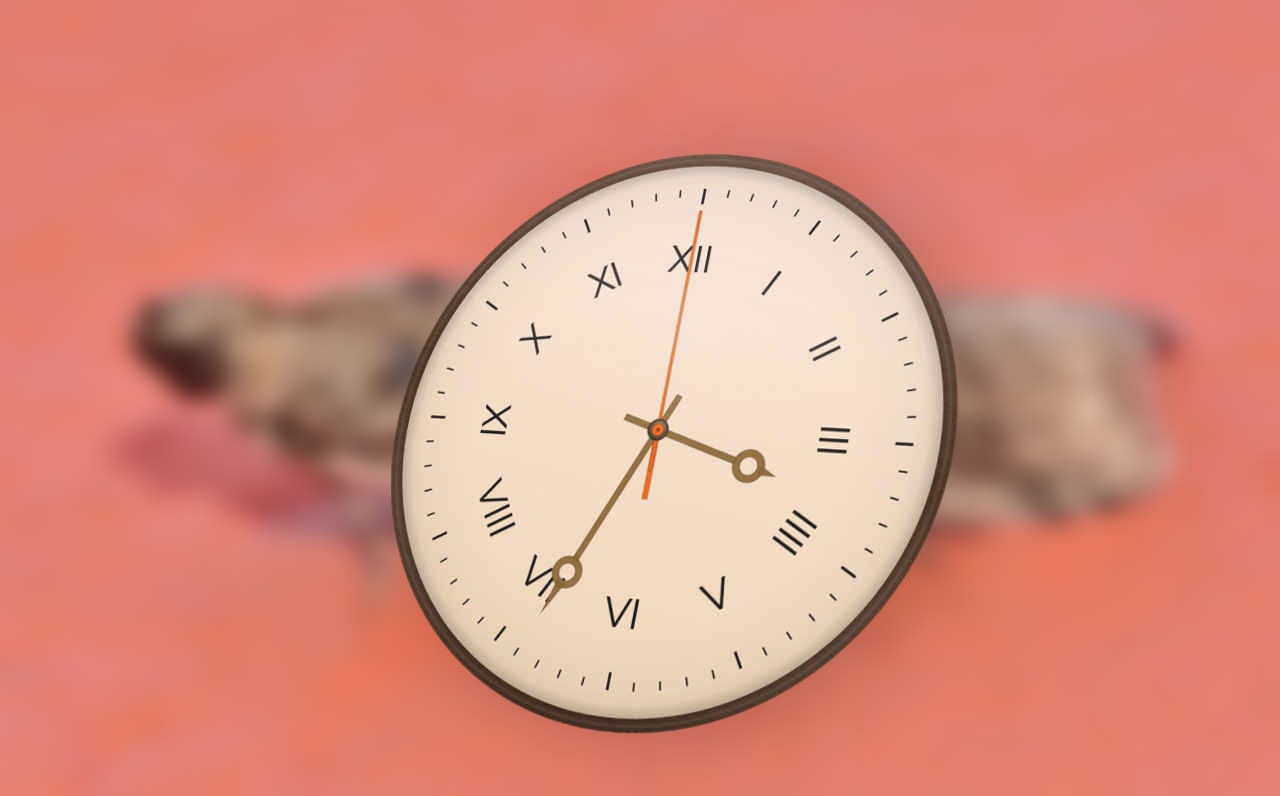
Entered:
3 h 34 min 00 s
